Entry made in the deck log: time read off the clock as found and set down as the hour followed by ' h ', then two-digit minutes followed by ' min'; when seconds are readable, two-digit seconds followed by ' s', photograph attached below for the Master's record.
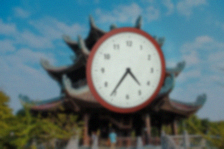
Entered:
4 h 36 min
